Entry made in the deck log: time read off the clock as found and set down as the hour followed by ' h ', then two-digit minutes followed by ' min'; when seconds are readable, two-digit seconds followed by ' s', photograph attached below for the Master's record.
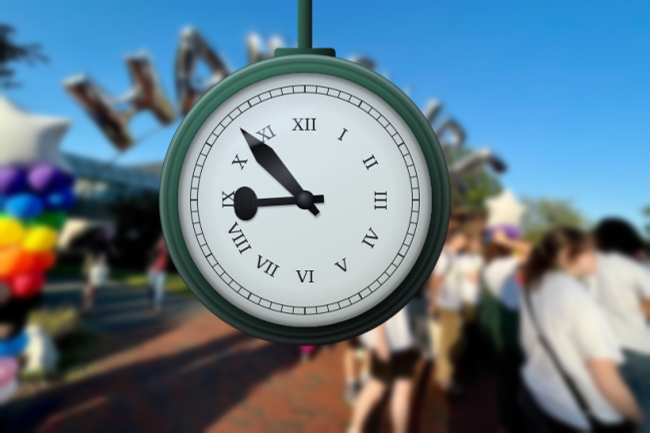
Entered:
8 h 53 min
